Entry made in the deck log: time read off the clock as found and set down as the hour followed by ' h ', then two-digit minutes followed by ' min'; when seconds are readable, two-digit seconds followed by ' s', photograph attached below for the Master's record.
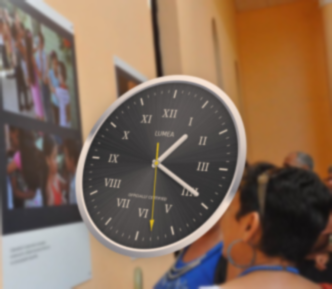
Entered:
1 h 19 min 28 s
